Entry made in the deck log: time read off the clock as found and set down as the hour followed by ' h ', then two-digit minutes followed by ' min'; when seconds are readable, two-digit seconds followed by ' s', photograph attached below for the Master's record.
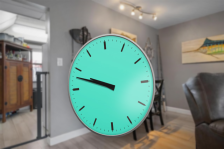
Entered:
9 h 48 min
